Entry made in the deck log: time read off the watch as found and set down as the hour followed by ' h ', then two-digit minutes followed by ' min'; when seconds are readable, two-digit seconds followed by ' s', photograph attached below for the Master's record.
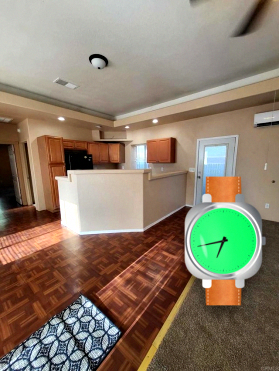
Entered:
6 h 43 min
